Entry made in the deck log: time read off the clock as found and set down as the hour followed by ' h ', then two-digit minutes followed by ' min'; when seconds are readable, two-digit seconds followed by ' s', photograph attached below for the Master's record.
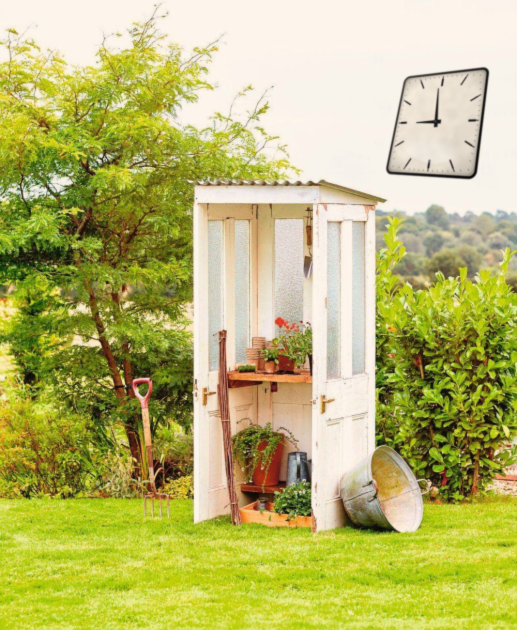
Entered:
8 h 59 min
